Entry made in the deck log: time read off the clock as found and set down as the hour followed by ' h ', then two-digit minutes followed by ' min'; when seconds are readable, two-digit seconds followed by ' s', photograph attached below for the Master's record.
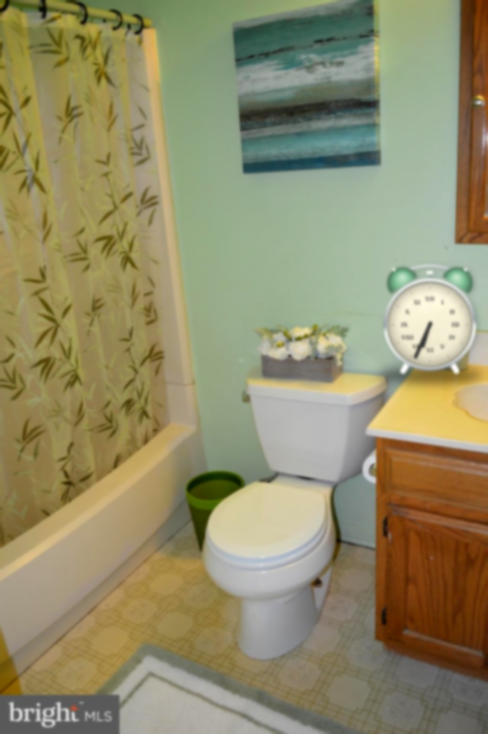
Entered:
6 h 34 min
